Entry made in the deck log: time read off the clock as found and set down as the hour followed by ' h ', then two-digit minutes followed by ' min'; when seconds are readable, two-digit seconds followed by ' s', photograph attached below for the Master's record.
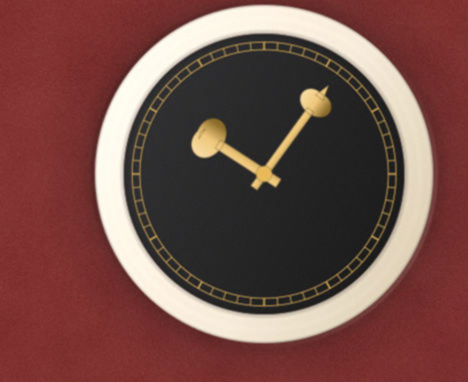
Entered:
10 h 06 min
